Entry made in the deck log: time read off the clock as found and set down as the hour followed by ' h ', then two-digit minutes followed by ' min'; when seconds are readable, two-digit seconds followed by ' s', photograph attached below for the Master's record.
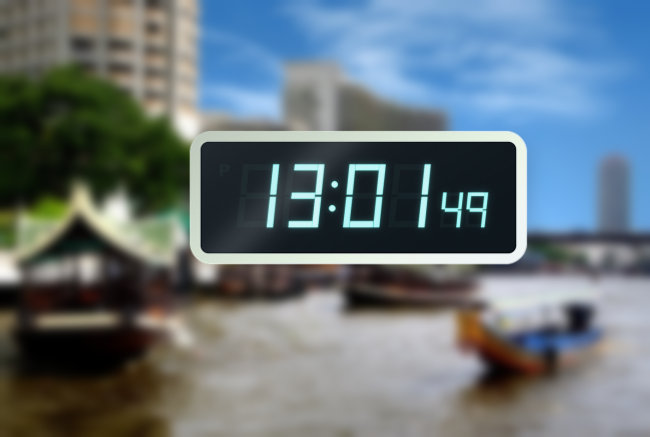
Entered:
13 h 01 min 49 s
